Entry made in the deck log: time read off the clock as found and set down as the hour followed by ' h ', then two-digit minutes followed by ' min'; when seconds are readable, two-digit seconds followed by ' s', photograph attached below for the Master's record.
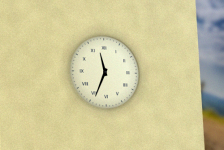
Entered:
11 h 34 min
